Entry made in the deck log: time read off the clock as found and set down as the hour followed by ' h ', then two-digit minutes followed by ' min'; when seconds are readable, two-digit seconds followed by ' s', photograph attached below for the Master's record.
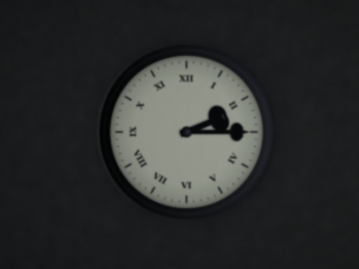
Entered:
2 h 15 min
